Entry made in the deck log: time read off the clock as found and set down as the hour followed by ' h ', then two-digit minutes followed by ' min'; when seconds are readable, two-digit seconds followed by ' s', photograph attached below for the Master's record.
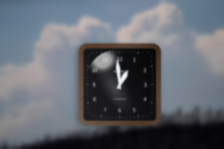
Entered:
12 h 59 min
